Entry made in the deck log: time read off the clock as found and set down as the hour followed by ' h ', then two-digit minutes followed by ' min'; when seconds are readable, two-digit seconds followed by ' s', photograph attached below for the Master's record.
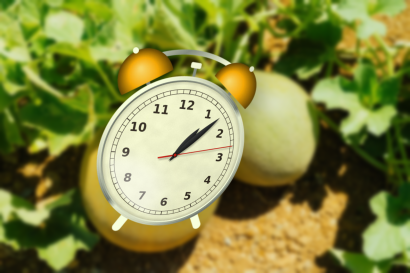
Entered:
1 h 07 min 13 s
